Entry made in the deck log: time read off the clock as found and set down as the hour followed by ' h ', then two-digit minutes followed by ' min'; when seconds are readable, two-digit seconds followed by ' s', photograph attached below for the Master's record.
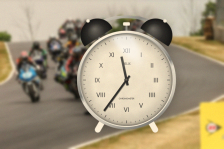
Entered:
11 h 36 min
